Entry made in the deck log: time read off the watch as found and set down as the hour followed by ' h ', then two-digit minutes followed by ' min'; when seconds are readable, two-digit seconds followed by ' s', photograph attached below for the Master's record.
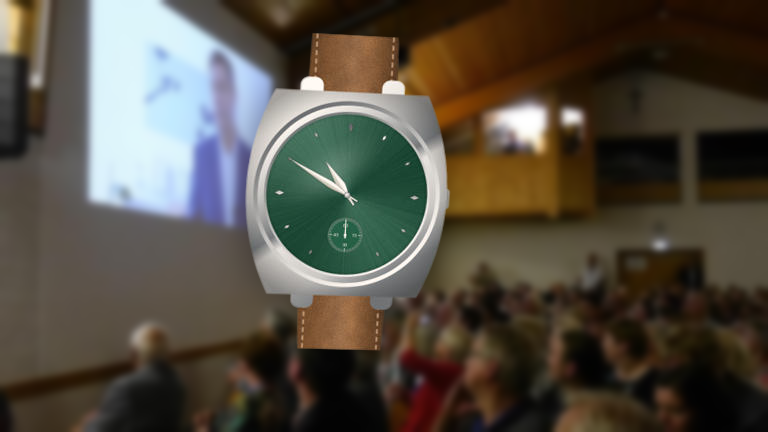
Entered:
10 h 50 min
